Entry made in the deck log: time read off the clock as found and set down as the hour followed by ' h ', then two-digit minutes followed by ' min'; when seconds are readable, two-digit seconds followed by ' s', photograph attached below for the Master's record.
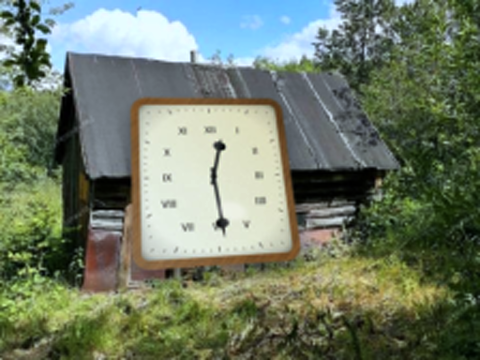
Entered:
12 h 29 min
